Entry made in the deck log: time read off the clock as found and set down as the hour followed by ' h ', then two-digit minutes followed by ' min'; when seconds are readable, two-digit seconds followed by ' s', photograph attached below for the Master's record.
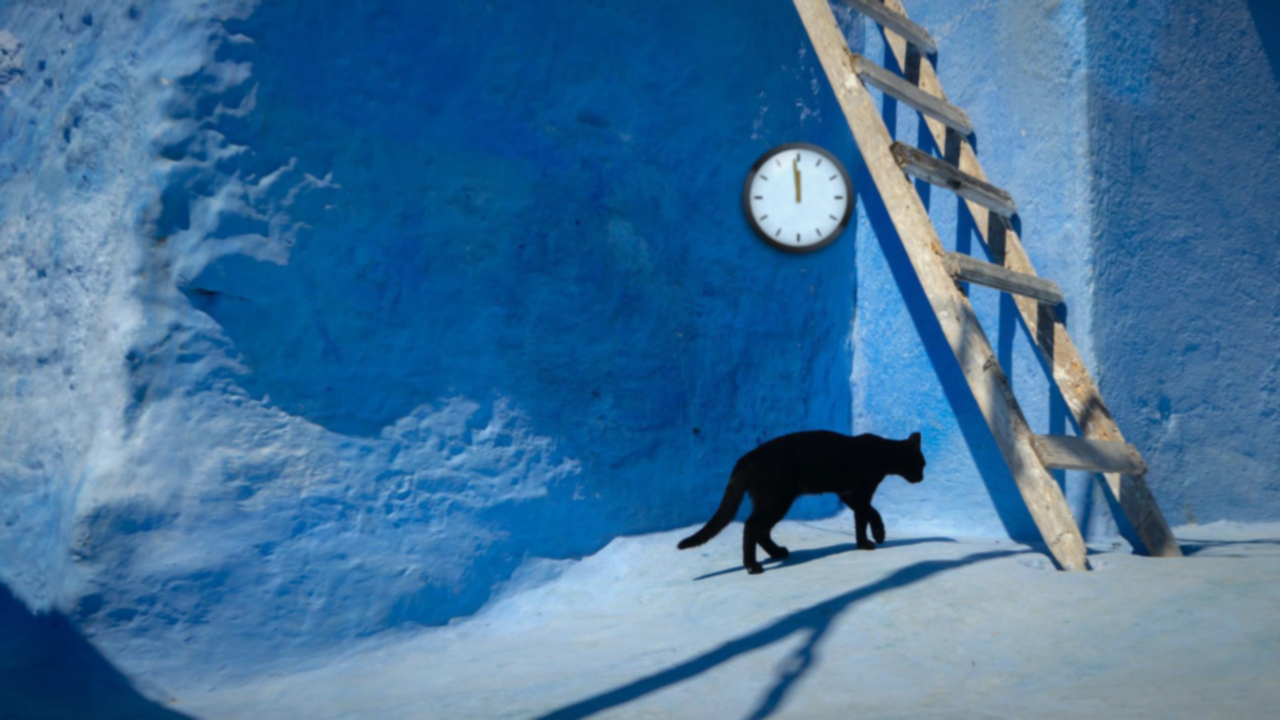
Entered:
11 h 59 min
